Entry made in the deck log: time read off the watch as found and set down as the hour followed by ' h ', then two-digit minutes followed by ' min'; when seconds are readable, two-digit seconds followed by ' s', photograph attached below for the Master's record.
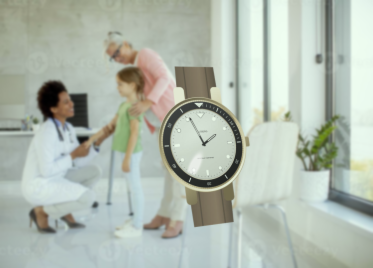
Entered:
1 h 56 min
